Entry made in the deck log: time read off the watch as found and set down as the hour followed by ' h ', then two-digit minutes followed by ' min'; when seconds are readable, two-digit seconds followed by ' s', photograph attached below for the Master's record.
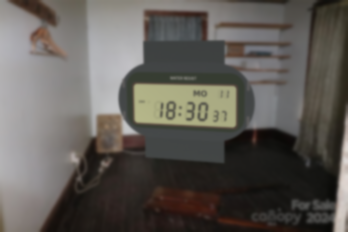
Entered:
18 h 30 min
